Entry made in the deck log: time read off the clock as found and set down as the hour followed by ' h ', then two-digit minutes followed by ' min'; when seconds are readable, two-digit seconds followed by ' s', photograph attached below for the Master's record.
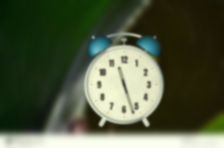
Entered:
11 h 27 min
